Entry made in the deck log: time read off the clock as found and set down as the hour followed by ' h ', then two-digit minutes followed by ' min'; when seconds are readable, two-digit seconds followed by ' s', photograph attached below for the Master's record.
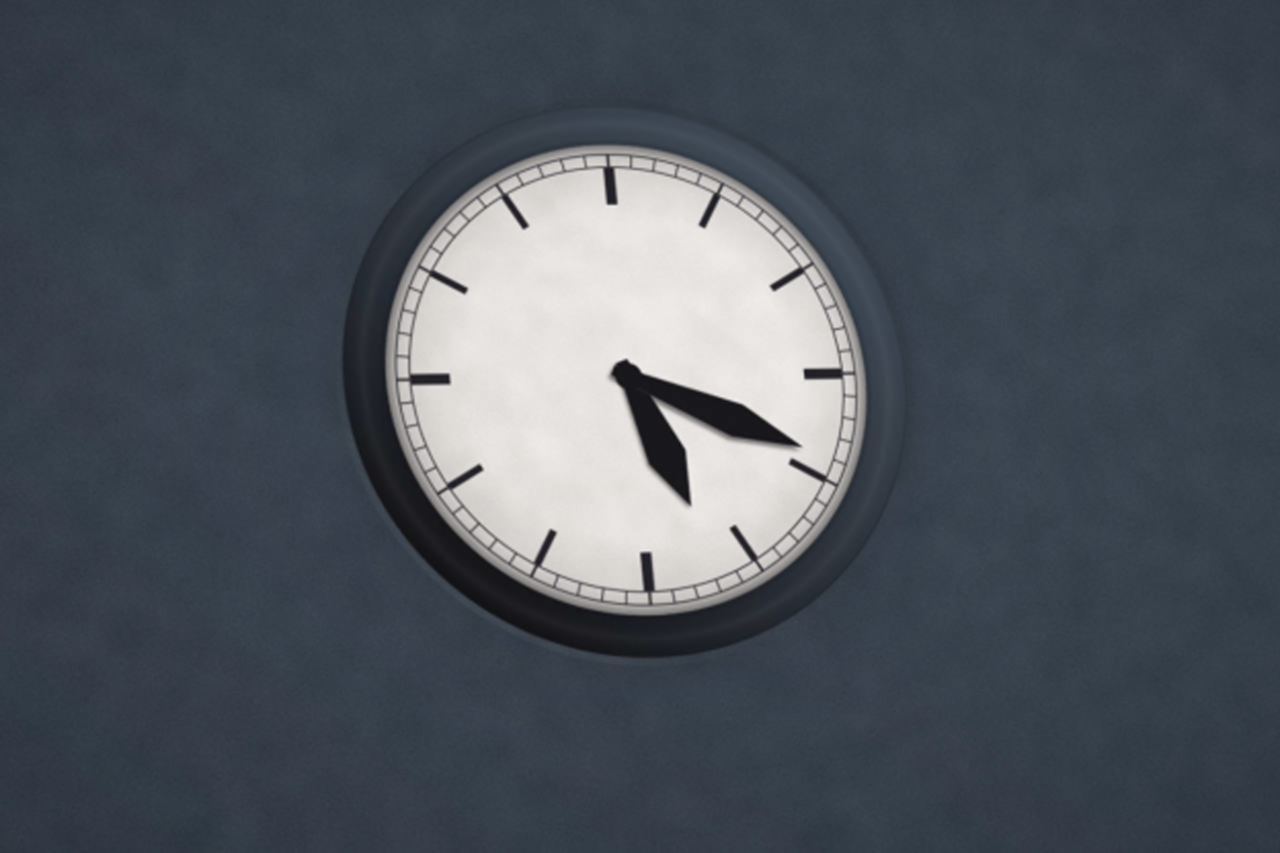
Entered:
5 h 19 min
